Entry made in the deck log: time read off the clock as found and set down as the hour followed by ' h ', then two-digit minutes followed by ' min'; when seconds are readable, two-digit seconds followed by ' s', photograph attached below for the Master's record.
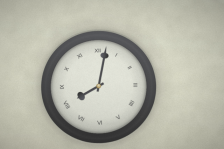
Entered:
8 h 02 min
